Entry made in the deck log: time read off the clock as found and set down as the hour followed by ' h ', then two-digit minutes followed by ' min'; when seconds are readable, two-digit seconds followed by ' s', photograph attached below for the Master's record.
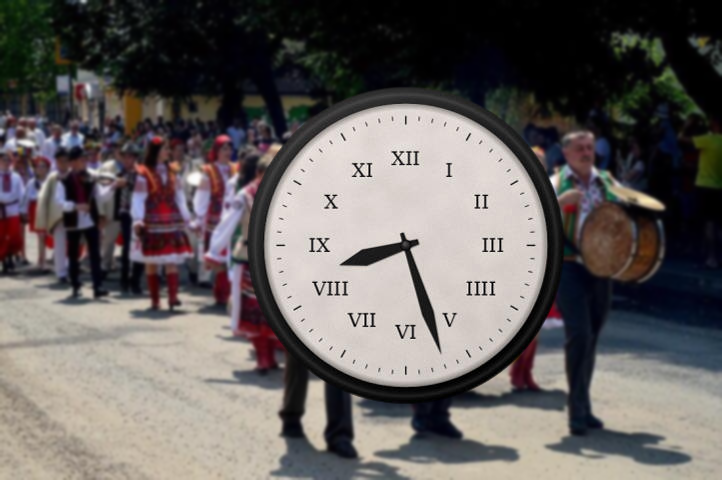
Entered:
8 h 27 min
